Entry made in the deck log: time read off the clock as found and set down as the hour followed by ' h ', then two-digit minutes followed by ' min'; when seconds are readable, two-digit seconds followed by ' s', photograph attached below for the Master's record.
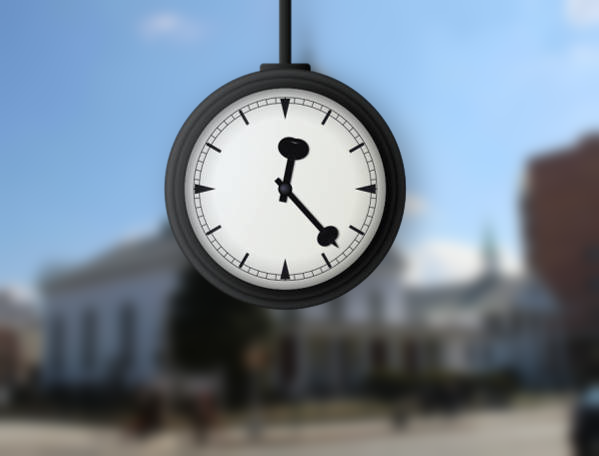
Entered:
12 h 23 min
